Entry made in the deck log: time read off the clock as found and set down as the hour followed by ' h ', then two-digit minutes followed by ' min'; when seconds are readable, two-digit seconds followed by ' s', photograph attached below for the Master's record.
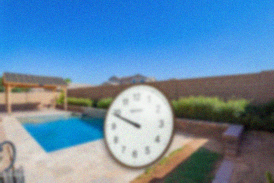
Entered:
9 h 49 min
